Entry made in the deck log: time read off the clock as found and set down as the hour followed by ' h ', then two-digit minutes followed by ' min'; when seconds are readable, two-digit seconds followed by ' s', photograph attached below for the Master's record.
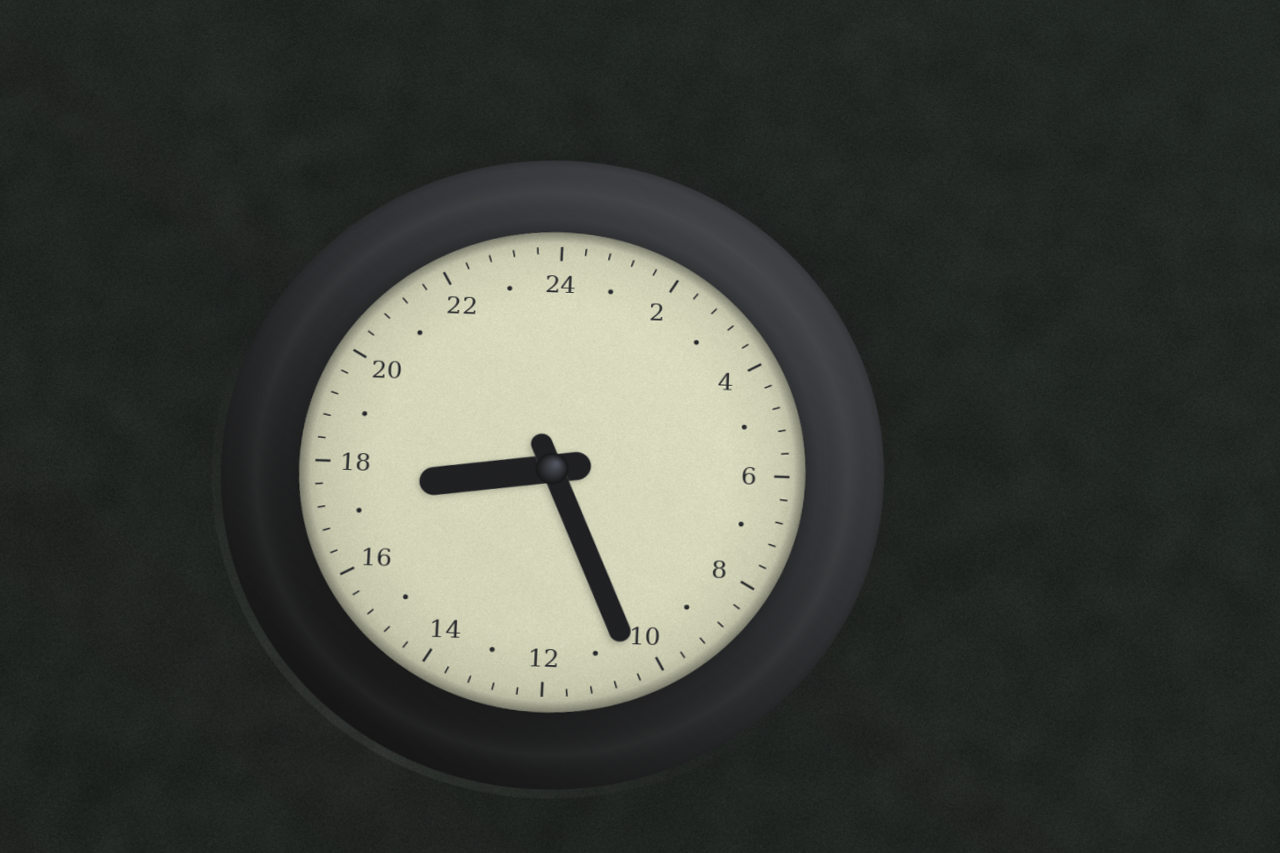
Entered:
17 h 26 min
